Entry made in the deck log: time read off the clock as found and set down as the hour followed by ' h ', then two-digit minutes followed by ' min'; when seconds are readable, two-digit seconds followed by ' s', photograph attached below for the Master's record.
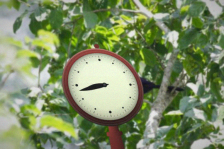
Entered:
8 h 43 min
